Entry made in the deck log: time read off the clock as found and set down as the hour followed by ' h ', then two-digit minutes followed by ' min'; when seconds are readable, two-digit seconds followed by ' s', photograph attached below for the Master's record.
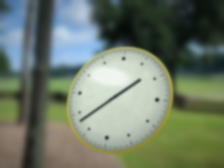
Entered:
1 h 38 min
